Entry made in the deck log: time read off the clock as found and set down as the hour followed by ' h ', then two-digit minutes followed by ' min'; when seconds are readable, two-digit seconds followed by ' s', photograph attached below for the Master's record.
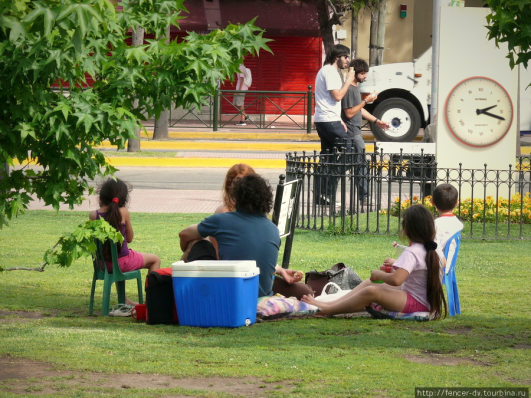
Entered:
2 h 18 min
